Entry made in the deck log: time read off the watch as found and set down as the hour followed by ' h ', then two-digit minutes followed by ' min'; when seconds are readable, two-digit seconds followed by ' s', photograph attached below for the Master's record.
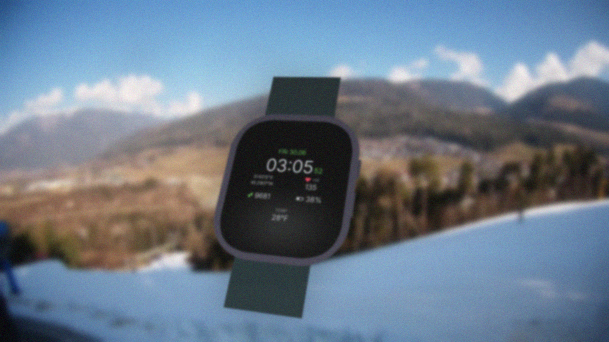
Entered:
3 h 05 min
